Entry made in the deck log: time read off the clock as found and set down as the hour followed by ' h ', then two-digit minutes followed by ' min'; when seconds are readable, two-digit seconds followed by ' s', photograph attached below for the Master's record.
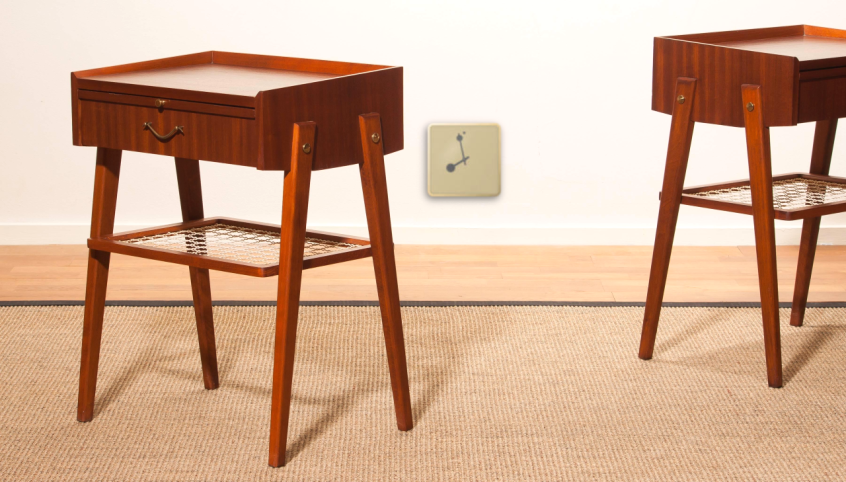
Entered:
7 h 58 min
